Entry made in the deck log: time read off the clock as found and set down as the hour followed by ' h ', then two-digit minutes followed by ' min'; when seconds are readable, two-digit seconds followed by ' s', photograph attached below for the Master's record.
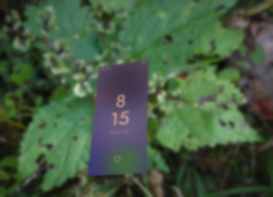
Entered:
8 h 15 min
